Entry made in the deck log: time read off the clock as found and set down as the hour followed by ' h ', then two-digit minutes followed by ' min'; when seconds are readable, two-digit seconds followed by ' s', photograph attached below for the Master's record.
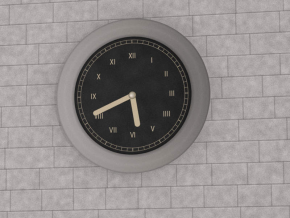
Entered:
5 h 41 min
